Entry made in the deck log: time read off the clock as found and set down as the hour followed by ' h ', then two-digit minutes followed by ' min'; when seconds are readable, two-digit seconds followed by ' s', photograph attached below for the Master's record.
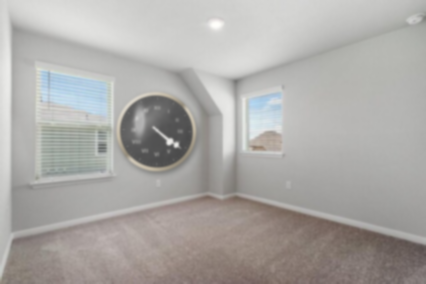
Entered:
4 h 21 min
